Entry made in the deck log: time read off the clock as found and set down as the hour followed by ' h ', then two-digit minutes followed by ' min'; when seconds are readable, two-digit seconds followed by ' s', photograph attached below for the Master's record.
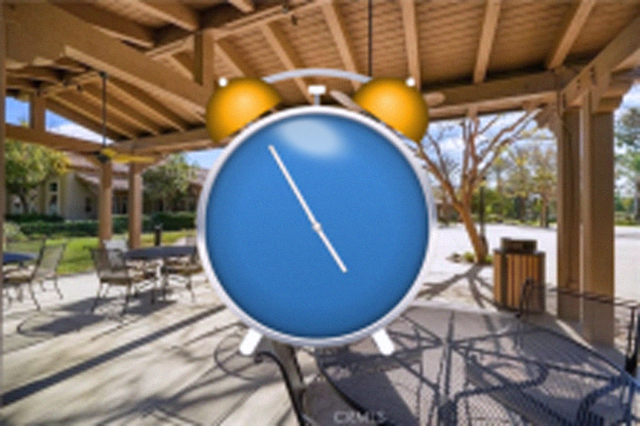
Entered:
4 h 55 min
